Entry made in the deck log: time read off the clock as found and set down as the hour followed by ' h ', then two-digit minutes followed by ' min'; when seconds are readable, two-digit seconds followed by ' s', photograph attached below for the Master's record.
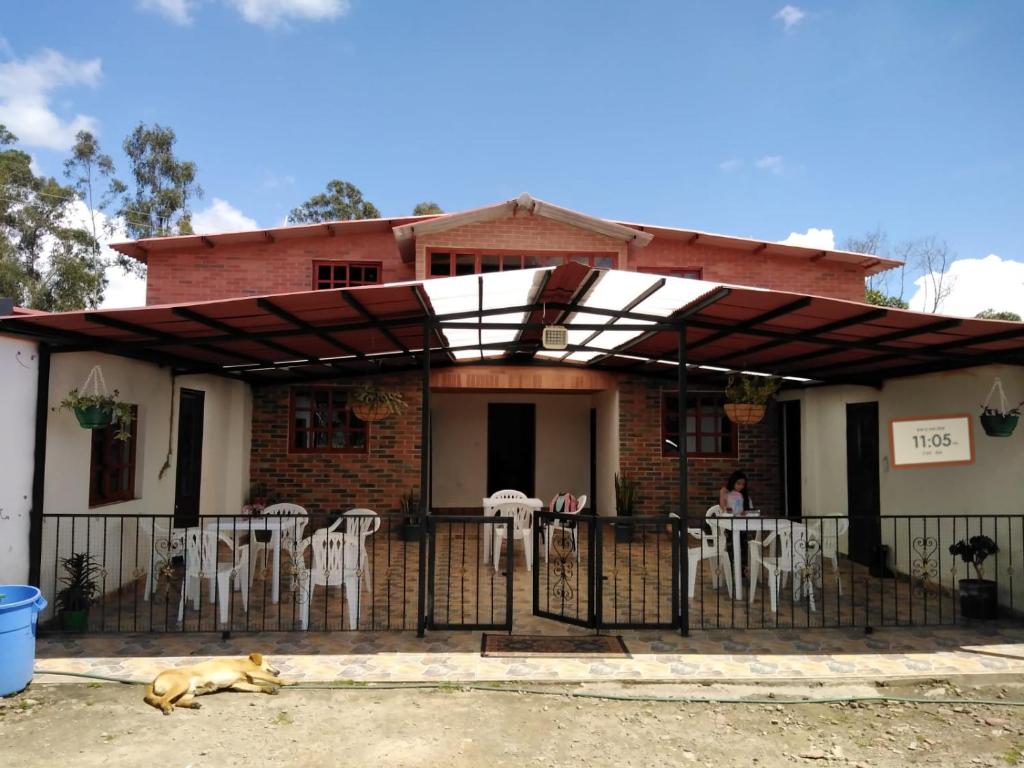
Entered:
11 h 05 min
